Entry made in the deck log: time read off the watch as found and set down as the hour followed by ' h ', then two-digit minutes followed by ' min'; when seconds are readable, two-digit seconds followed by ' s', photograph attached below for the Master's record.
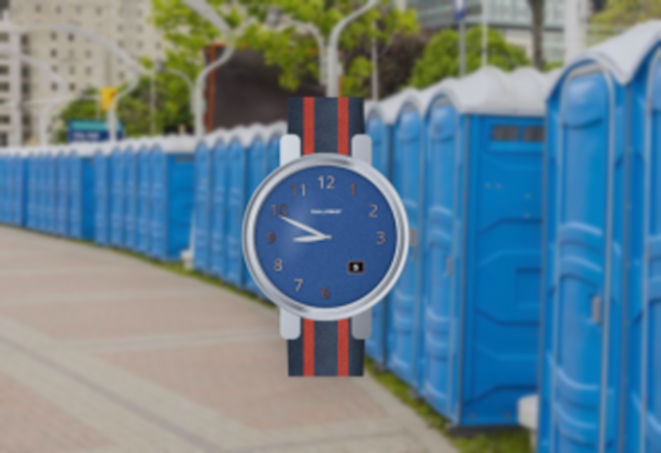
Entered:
8 h 49 min
